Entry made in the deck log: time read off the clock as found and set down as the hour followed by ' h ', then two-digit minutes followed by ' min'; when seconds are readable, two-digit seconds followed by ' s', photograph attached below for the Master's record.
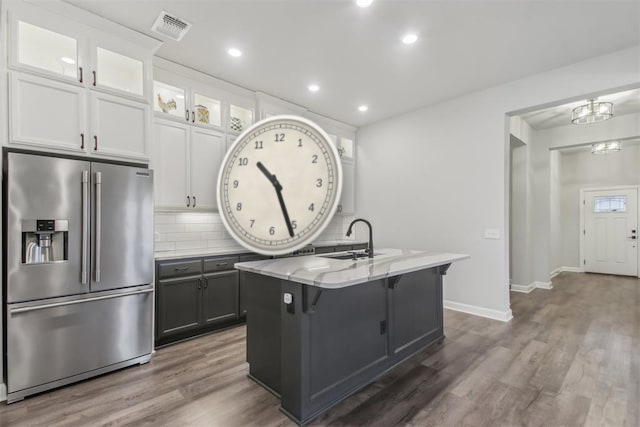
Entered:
10 h 26 min
